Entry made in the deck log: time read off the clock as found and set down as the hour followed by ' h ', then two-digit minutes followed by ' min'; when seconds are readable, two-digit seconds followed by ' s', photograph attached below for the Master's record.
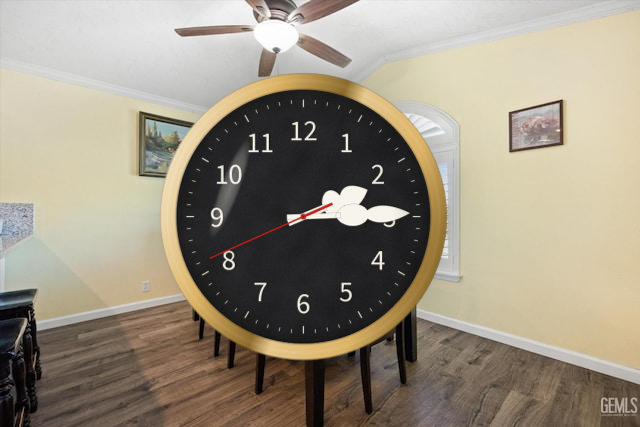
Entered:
2 h 14 min 41 s
